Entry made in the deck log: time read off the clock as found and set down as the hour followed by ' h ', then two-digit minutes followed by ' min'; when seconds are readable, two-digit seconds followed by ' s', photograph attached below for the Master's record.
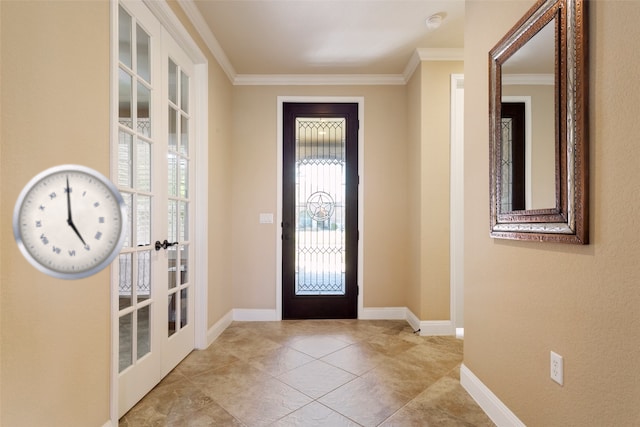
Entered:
5 h 00 min
